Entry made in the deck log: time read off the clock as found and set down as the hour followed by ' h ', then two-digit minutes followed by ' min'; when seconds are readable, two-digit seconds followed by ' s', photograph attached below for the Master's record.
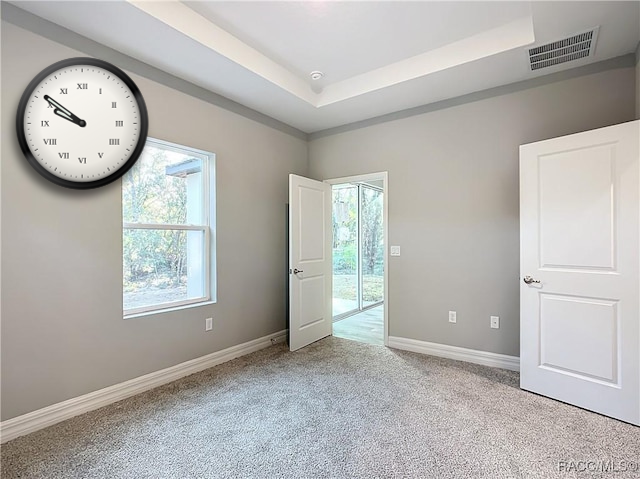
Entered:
9 h 51 min
